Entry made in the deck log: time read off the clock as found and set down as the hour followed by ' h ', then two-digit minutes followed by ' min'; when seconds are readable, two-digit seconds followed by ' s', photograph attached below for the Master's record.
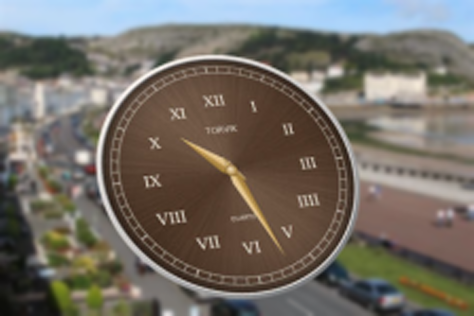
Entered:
10 h 27 min
